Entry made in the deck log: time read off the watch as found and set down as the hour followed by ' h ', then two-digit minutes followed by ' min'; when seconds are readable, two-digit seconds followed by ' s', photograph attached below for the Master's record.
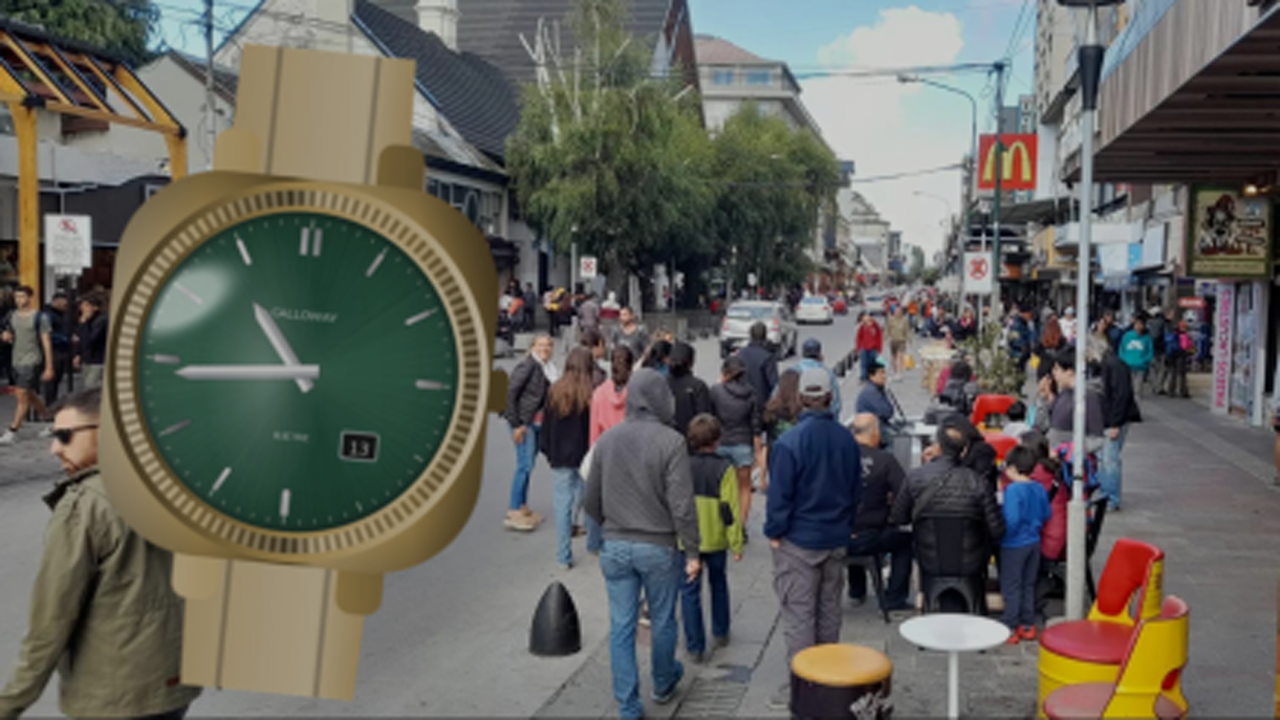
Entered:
10 h 44 min
